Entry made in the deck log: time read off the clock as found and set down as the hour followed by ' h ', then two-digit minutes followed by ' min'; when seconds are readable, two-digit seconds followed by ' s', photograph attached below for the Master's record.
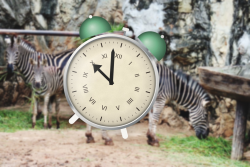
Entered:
9 h 58 min
